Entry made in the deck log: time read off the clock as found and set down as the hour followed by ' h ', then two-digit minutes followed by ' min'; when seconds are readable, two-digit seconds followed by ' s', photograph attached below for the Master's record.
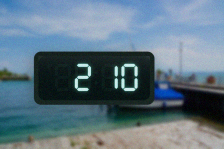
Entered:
2 h 10 min
